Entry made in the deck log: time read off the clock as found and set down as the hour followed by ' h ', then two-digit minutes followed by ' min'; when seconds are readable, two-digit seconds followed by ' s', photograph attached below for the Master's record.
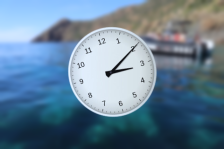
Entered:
3 h 10 min
